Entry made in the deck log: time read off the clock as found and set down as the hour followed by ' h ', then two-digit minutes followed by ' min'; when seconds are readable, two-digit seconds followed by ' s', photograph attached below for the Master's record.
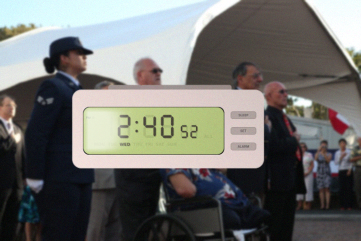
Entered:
2 h 40 min 52 s
